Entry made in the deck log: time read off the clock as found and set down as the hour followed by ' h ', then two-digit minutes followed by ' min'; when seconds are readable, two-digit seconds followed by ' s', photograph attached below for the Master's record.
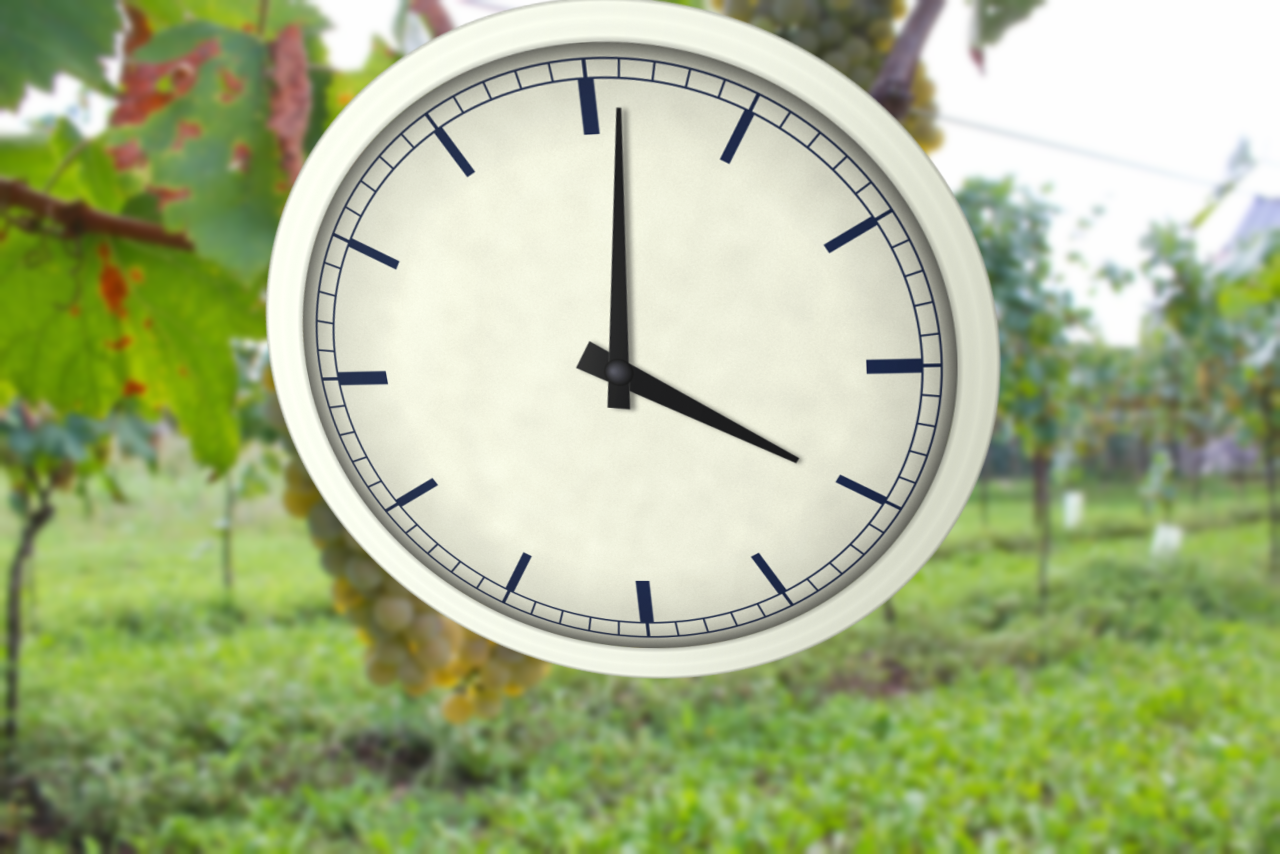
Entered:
4 h 01 min
